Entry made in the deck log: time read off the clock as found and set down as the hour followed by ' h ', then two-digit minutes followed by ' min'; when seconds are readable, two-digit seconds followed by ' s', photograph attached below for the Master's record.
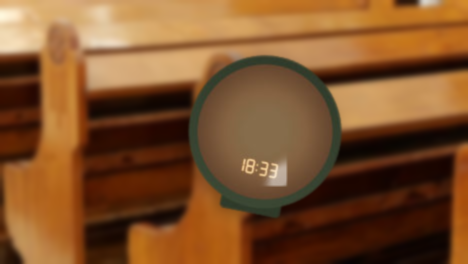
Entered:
18 h 33 min
